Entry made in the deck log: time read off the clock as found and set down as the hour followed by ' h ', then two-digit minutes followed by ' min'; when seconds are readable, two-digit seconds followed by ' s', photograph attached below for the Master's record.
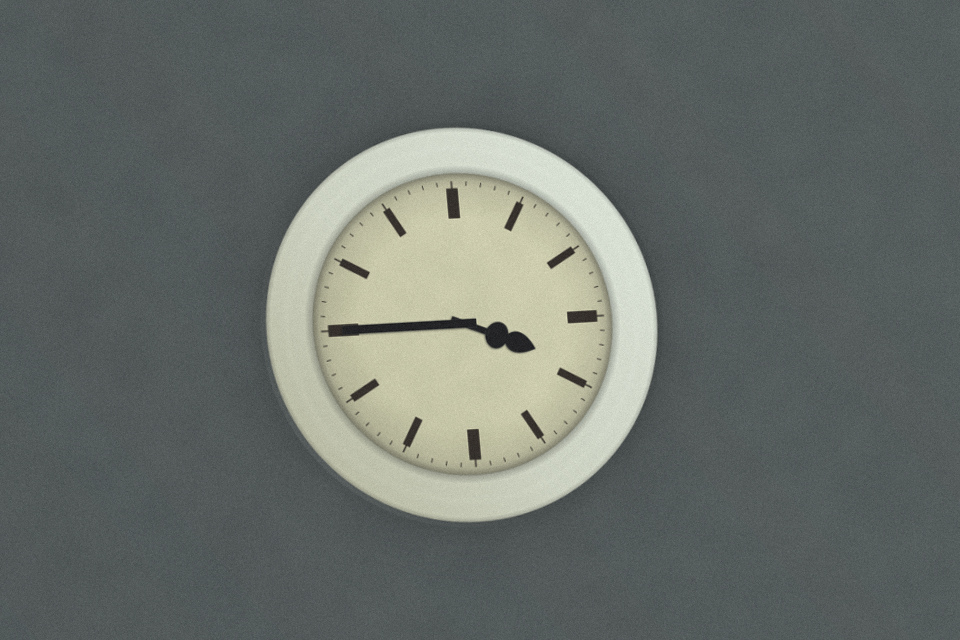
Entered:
3 h 45 min
